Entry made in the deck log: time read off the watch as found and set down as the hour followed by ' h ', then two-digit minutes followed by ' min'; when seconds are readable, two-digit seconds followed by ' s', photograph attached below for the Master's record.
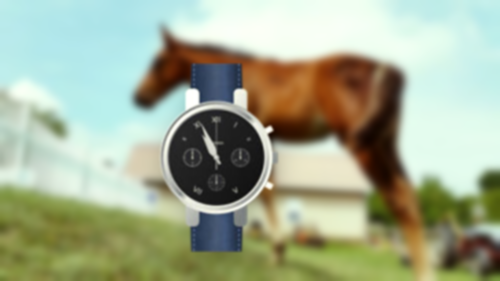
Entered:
10 h 56 min
